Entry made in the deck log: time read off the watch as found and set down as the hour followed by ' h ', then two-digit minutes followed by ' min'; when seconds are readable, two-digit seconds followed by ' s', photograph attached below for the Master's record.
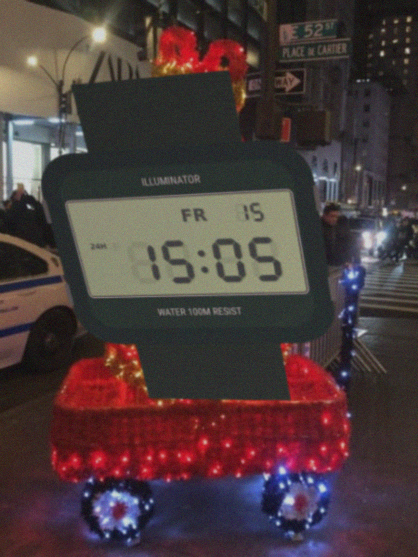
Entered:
15 h 05 min
